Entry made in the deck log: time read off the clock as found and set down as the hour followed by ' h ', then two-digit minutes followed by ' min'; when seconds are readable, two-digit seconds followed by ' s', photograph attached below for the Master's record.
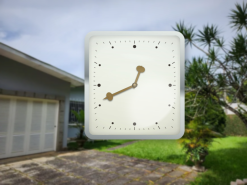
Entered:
12 h 41 min
